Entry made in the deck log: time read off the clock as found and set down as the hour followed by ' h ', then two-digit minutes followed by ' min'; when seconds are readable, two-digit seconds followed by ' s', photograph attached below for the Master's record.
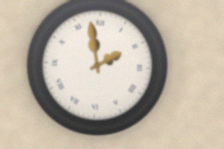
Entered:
1 h 58 min
